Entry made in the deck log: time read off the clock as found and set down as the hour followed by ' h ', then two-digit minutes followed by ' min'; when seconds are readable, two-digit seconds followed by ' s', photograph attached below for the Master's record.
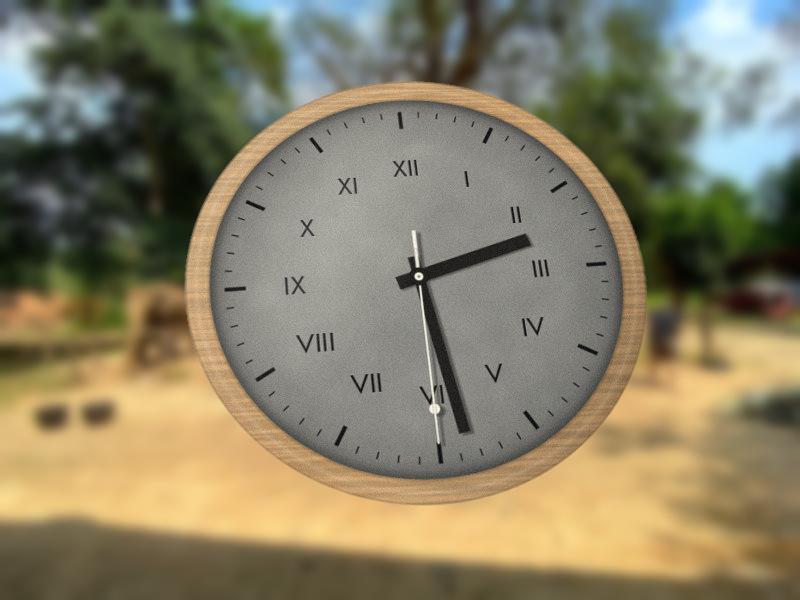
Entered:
2 h 28 min 30 s
